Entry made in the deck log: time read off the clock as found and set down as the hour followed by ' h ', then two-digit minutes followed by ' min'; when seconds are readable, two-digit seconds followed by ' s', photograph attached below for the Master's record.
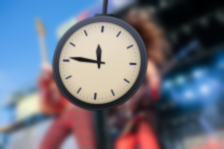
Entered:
11 h 46 min
